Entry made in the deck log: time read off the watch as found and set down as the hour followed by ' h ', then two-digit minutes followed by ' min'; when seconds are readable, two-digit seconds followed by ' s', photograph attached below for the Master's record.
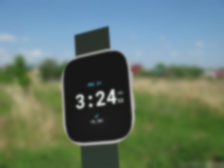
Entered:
3 h 24 min
